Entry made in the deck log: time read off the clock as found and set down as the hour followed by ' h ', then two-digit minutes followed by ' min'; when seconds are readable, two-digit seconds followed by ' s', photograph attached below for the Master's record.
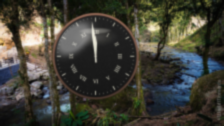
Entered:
11 h 59 min
